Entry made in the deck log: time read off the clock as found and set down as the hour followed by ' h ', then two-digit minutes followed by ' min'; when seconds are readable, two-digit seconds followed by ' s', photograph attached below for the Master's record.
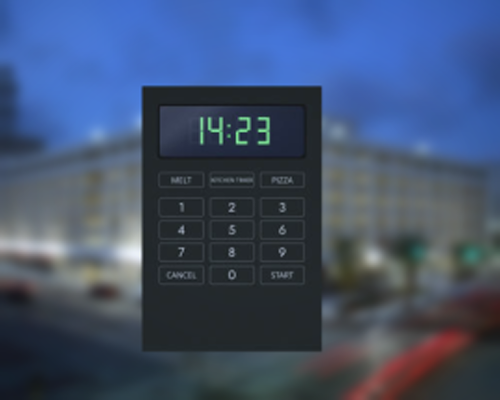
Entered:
14 h 23 min
